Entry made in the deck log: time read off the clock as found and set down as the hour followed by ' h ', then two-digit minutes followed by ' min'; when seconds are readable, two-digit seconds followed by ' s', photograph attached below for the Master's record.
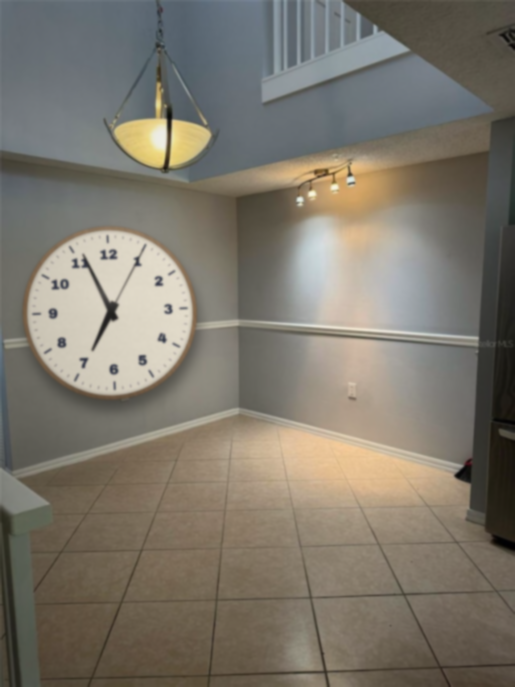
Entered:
6 h 56 min 05 s
